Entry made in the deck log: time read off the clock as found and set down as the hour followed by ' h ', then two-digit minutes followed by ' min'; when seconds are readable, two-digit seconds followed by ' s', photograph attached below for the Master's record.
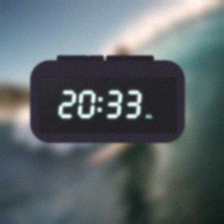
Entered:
20 h 33 min
